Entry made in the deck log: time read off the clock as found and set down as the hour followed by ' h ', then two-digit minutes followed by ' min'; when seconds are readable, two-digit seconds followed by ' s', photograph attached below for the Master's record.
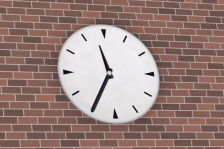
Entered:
11 h 35 min
